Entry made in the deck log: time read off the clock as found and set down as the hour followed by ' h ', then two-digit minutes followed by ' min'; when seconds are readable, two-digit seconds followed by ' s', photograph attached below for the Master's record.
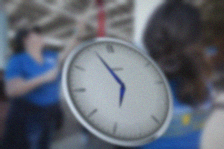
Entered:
6 h 56 min
